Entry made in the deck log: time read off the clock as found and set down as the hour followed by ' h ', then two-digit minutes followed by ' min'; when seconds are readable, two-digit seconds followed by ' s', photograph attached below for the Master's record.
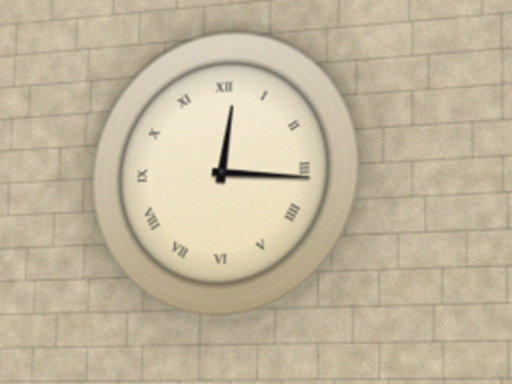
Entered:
12 h 16 min
